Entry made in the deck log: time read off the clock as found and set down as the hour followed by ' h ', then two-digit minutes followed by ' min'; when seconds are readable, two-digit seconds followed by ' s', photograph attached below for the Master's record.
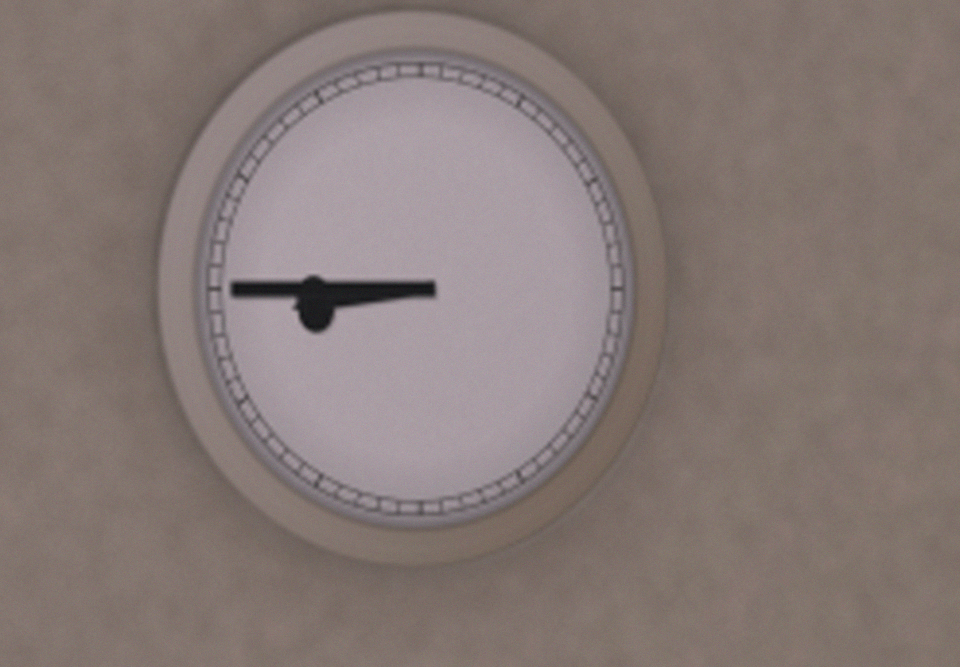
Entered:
8 h 45 min
